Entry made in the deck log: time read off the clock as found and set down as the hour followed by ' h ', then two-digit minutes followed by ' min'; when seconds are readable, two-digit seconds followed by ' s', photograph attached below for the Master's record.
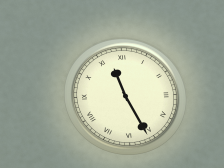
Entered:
11 h 26 min
